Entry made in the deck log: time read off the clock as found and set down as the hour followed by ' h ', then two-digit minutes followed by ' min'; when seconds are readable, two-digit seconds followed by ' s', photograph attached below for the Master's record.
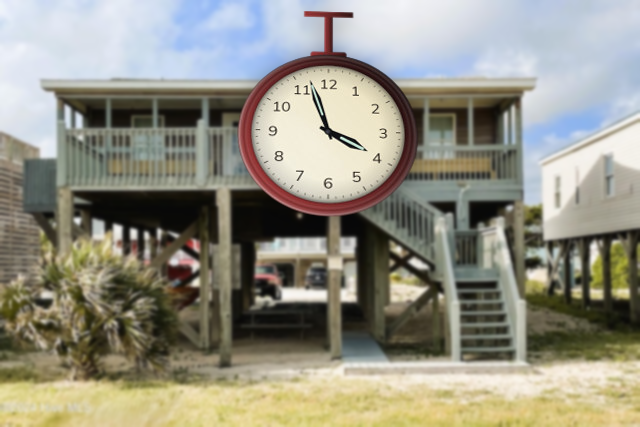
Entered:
3 h 57 min
